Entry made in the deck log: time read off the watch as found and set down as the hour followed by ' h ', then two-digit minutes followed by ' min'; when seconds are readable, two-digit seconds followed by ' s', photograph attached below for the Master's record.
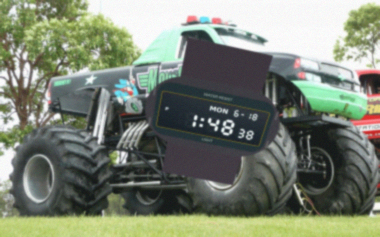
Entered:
1 h 48 min 38 s
